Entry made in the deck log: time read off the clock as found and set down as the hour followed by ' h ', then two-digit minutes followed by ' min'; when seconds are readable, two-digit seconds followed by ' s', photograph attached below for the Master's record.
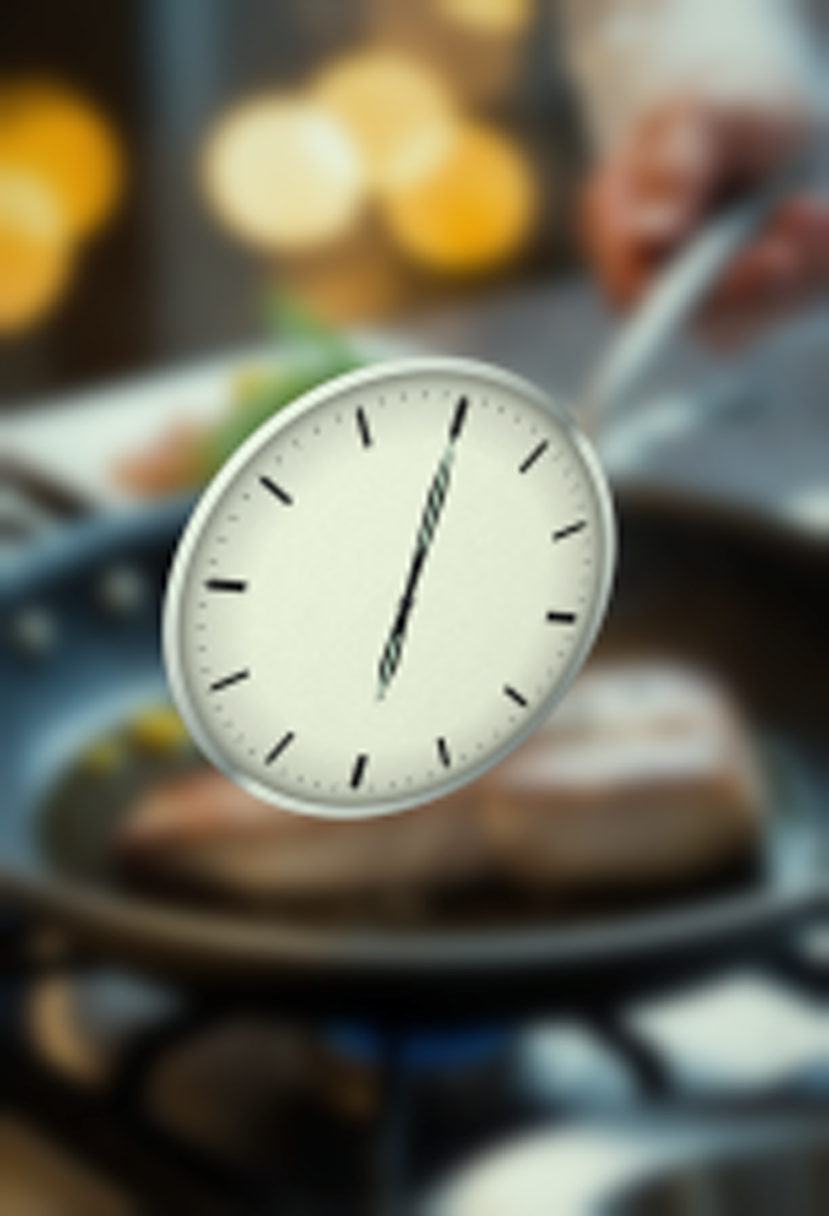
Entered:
6 h 00 min
